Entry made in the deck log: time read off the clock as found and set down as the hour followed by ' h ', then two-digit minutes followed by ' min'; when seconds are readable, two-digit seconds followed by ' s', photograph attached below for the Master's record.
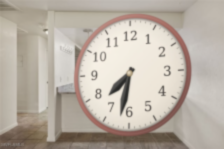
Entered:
7 h 32 min
